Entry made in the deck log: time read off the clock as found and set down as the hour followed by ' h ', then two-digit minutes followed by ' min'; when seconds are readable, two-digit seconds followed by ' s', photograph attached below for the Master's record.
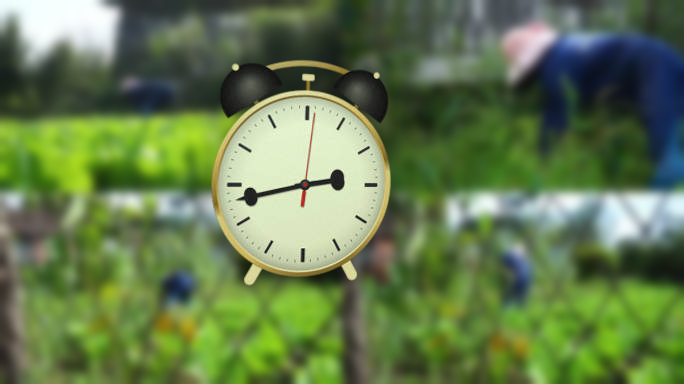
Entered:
2 h 43 min 01 s
